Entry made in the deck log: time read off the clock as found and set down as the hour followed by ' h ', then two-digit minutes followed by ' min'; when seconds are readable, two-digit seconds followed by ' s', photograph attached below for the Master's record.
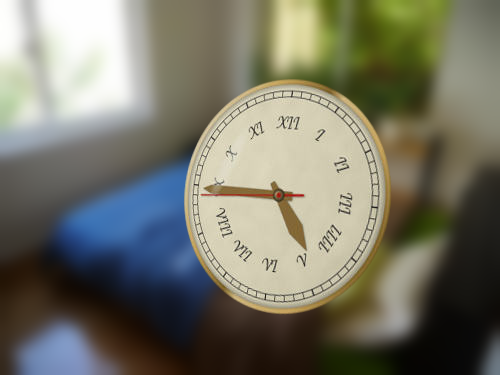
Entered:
4 h 44 min 44 s
